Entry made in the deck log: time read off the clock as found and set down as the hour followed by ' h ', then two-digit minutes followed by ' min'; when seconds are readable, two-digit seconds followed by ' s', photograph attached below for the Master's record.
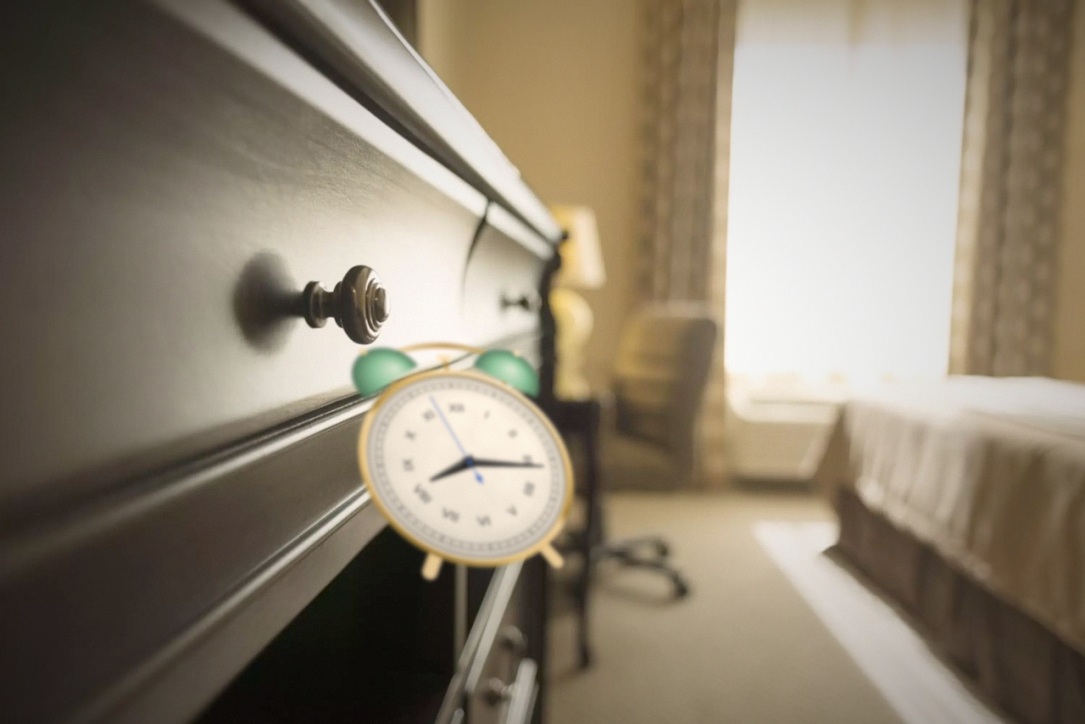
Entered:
8 h 15 min 57 s
